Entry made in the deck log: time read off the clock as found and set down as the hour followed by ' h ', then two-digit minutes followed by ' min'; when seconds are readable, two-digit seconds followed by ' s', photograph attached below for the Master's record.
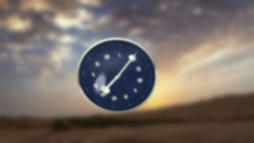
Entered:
8 h 10 min
